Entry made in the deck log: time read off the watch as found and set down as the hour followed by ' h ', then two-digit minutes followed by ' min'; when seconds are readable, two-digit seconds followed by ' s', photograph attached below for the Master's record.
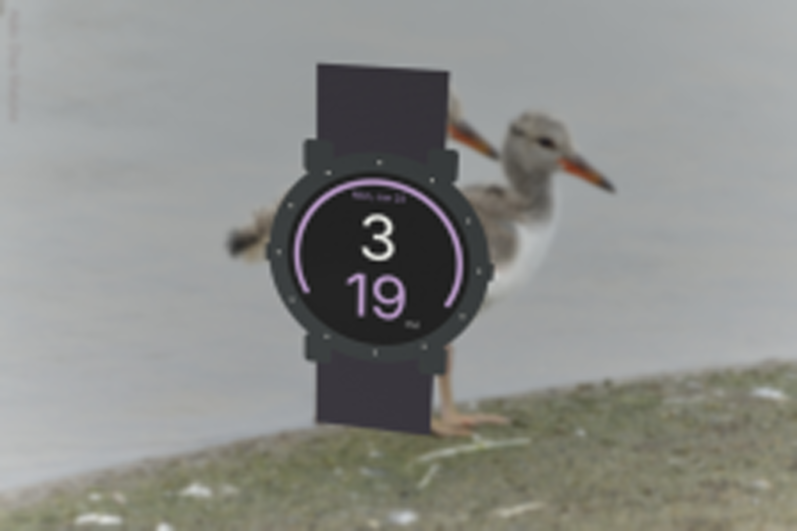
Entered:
3 h 19 min
